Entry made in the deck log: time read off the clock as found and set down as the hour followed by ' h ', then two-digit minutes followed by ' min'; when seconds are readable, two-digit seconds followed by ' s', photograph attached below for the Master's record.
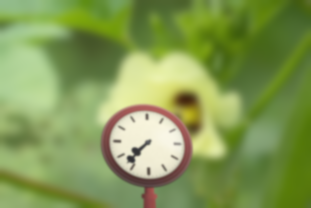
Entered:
7 h 37 min
